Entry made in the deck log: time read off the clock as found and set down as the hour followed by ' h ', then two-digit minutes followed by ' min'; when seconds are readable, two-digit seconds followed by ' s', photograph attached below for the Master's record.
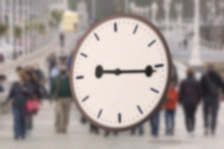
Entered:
9 h 16 min
